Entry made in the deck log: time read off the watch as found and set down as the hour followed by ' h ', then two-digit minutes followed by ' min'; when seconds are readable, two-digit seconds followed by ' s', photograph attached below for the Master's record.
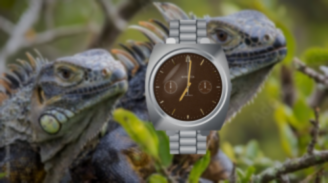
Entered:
7 h 01 min
